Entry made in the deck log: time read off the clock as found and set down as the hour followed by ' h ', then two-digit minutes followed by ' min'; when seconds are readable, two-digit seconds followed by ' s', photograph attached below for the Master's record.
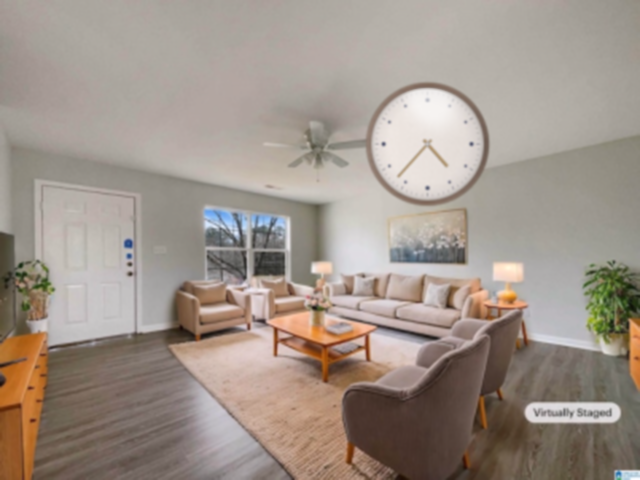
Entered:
4 h 37 min
